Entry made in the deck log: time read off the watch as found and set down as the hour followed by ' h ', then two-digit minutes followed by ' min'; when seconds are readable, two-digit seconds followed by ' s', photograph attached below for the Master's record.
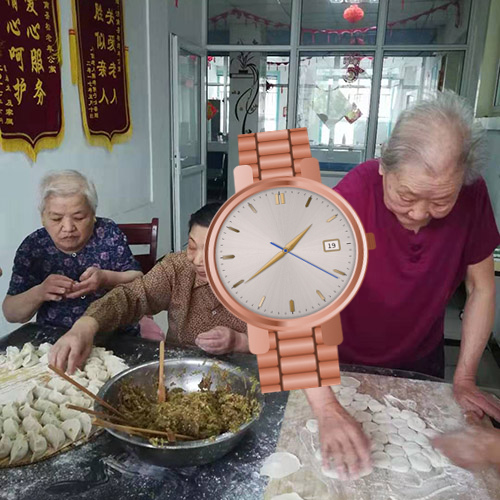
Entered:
1 h 39 min 21 s
